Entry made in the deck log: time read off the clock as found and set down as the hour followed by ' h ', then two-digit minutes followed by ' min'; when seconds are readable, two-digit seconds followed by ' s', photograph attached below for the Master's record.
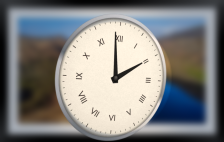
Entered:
1 h 59 min
